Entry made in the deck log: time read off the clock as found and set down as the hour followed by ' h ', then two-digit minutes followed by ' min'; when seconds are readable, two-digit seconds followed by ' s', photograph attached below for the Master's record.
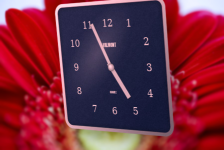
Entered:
4 h 56 min
